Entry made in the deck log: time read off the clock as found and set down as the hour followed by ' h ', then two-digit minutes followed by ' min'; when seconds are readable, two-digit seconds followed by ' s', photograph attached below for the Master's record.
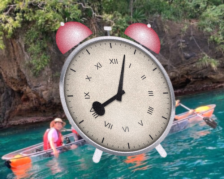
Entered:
8 h 03 min
